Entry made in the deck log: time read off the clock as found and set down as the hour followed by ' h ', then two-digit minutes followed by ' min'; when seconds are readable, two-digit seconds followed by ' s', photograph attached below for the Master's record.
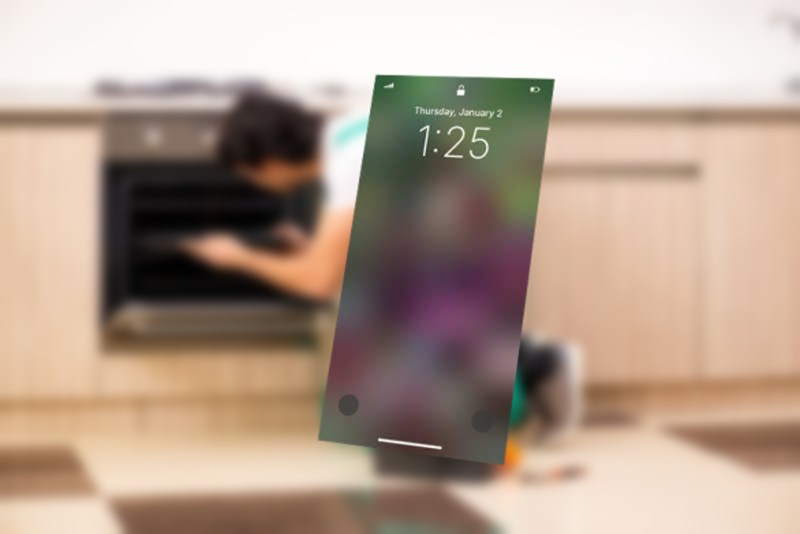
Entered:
1 h 25 min
